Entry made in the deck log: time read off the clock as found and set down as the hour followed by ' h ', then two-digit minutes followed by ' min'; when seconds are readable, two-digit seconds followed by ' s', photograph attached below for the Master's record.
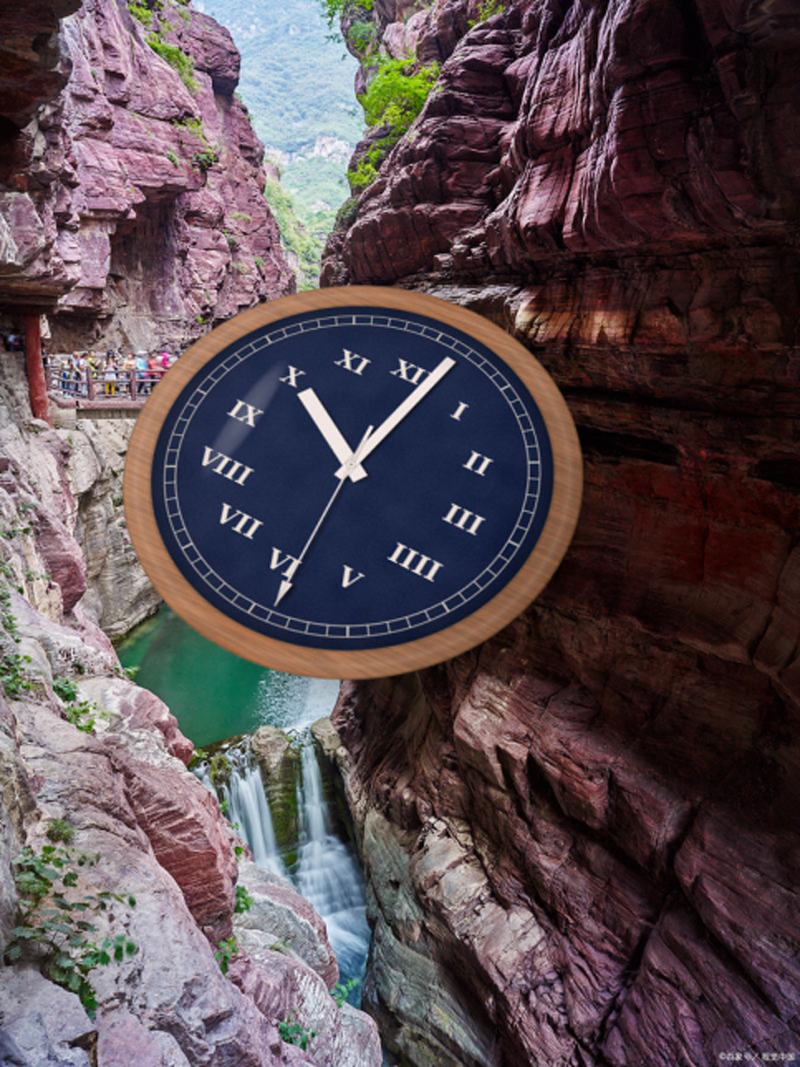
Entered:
10 h 01 min 29 s
